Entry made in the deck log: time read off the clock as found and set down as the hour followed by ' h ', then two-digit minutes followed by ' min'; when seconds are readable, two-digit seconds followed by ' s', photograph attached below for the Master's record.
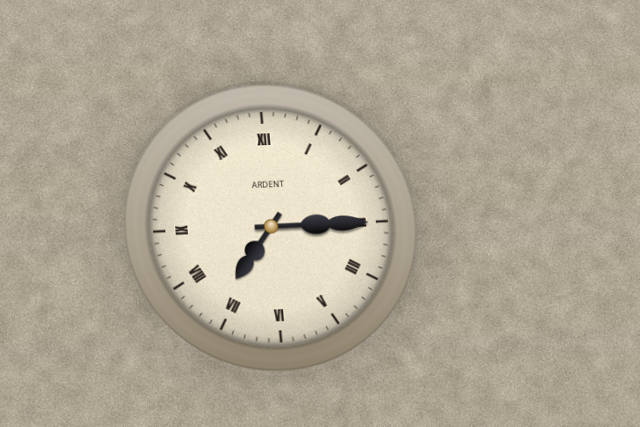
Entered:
7 h 15 min
